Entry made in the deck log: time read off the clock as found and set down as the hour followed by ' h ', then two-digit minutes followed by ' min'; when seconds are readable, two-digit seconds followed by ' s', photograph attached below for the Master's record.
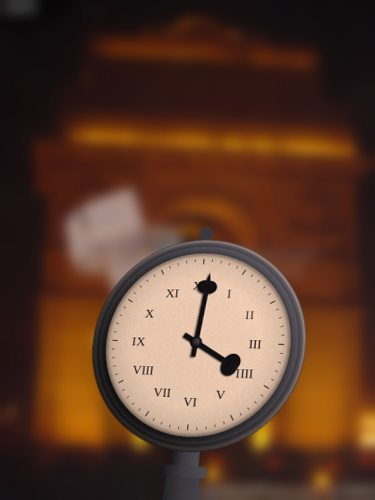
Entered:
4 h 01 min
